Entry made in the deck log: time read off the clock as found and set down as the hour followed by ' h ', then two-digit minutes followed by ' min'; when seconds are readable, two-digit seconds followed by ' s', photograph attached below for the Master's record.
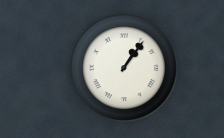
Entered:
1 h 06 min
